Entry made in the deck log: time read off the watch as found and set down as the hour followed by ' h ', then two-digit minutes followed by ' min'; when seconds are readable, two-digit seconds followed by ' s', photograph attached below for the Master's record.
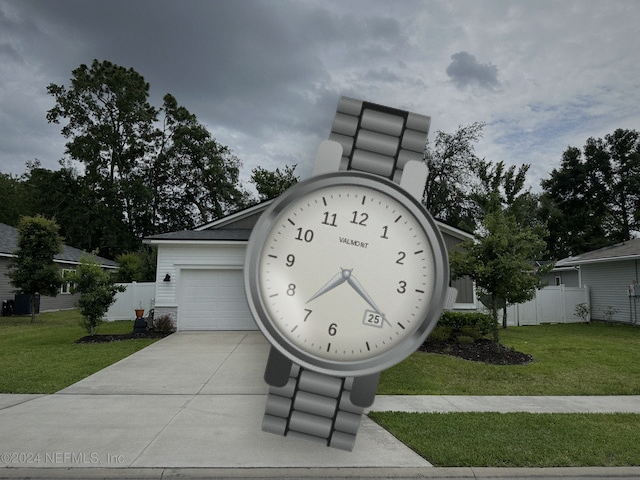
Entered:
7 h 21 min
